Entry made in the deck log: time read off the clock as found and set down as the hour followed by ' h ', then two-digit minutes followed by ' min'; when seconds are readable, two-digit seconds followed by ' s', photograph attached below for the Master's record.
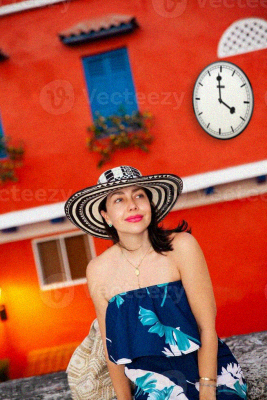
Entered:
3 h 59 min
